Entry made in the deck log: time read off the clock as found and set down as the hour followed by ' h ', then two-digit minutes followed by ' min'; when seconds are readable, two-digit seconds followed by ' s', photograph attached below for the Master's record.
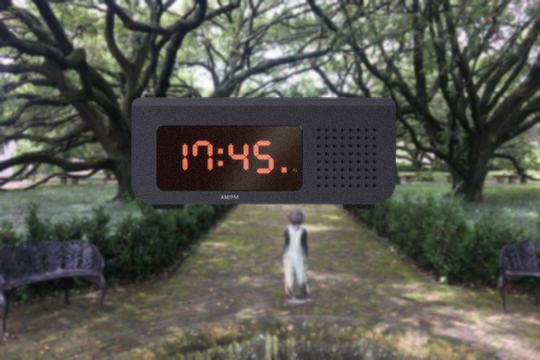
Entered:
17 h 45 min
